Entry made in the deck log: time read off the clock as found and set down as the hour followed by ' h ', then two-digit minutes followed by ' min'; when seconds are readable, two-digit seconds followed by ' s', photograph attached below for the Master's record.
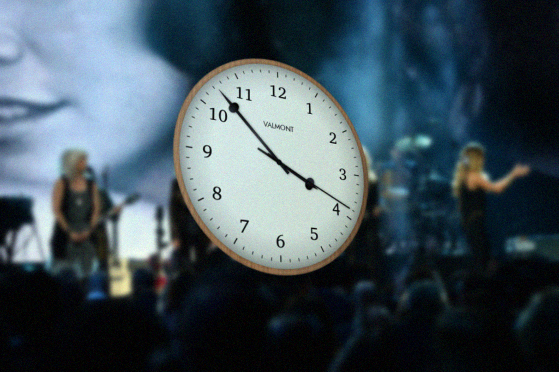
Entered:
3 h 52 min 19 s
